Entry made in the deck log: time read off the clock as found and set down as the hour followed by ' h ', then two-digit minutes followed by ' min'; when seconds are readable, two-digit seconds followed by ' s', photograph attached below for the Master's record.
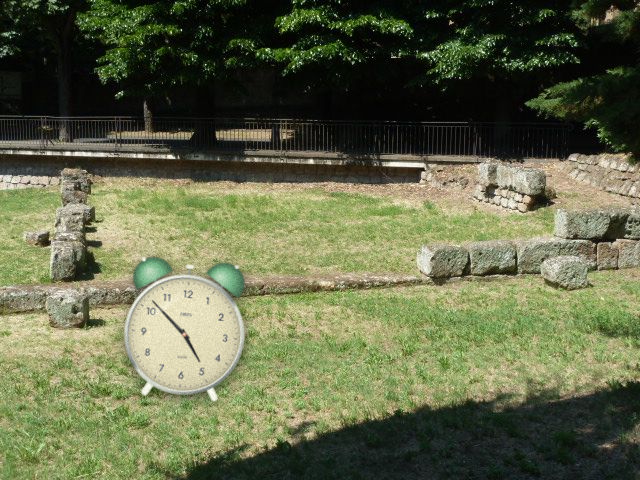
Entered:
4 h 52 min
